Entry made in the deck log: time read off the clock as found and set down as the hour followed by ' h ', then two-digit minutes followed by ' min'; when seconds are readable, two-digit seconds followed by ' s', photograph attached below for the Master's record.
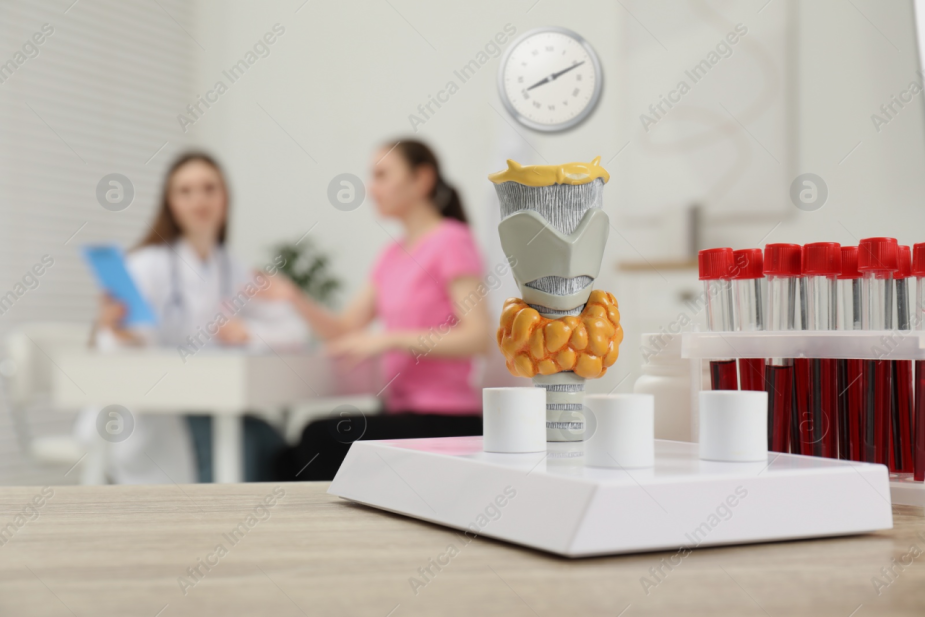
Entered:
8 h 11 min
